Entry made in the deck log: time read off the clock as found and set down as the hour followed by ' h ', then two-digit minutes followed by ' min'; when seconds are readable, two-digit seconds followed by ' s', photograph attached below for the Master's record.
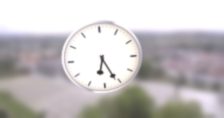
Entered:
6 h 26 min
